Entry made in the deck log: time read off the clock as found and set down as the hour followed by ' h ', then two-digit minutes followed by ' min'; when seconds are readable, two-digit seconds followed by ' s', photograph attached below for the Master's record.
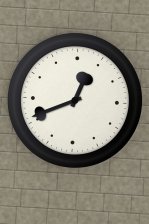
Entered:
12 h 41 min
